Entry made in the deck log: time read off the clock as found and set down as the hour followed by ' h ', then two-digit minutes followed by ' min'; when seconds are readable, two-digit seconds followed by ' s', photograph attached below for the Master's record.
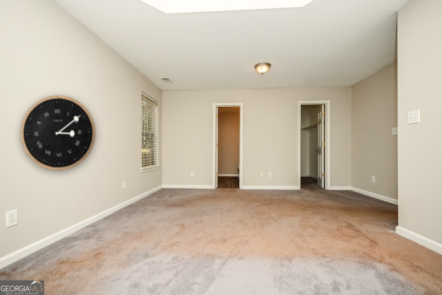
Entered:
3 h 09 min
